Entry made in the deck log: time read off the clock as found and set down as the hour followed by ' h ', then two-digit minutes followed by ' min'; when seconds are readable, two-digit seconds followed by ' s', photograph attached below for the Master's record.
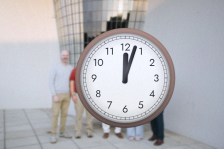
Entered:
12 h 03 min
